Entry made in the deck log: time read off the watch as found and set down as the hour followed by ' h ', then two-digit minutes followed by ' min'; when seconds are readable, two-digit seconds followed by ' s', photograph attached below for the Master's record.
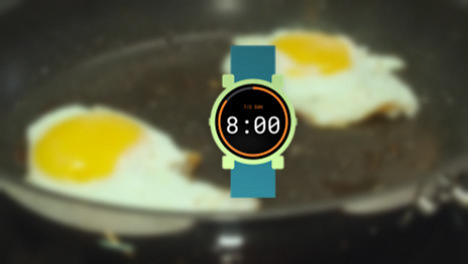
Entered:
8 h 00 min
